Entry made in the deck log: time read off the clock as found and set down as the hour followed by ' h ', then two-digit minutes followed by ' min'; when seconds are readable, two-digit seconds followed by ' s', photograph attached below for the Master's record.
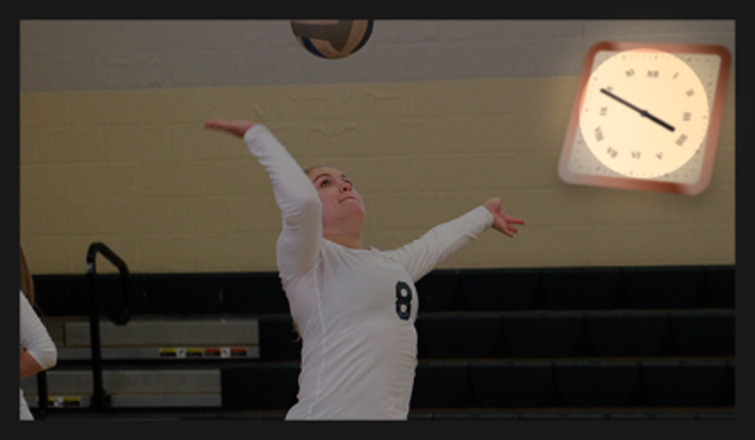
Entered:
3 h 49 min
